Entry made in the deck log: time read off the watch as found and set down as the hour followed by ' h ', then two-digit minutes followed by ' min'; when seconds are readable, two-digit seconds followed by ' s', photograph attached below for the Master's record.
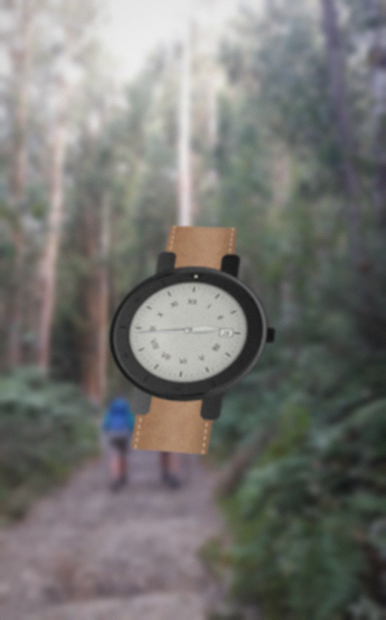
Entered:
2 h 44 min
